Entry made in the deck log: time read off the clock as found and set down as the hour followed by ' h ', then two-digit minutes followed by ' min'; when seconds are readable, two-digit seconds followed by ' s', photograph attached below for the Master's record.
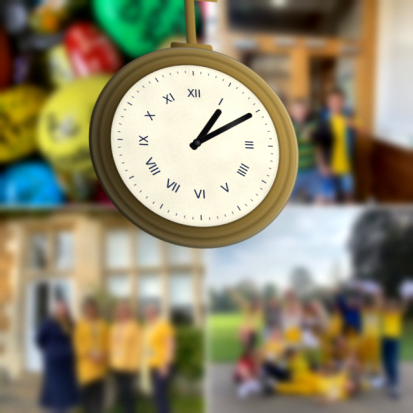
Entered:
1 h 10 min
